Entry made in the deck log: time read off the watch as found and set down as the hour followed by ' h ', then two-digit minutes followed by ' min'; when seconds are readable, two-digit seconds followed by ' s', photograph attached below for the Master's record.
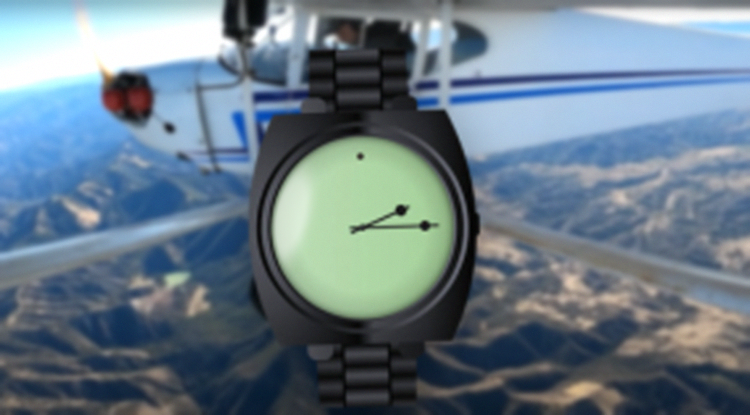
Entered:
2 h 15 min
